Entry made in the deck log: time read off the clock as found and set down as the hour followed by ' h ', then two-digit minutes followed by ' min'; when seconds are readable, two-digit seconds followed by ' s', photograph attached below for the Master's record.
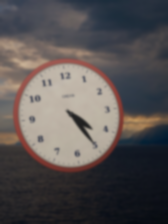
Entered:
4 h 25 min
